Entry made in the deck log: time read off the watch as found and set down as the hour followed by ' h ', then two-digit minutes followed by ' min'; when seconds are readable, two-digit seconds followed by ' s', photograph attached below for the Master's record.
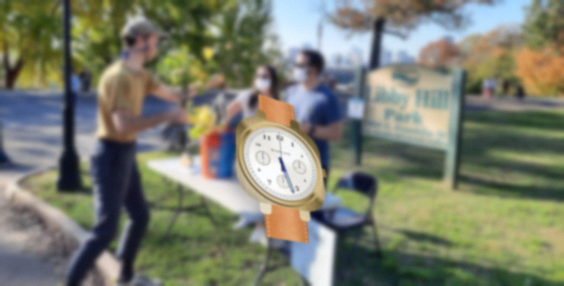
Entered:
5 h 27 min
